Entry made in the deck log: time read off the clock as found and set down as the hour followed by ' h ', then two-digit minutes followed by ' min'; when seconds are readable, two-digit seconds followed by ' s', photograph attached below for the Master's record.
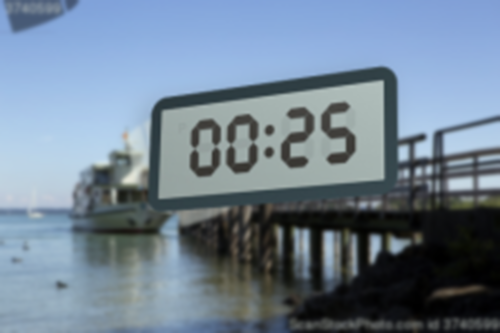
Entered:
0 h 25 min
